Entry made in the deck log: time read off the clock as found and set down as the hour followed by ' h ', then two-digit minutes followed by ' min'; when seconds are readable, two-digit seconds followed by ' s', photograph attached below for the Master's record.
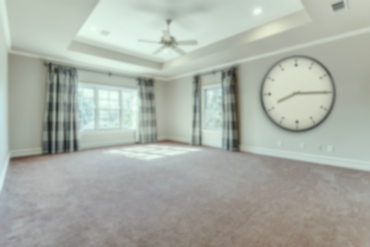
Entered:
8 h 15 min
